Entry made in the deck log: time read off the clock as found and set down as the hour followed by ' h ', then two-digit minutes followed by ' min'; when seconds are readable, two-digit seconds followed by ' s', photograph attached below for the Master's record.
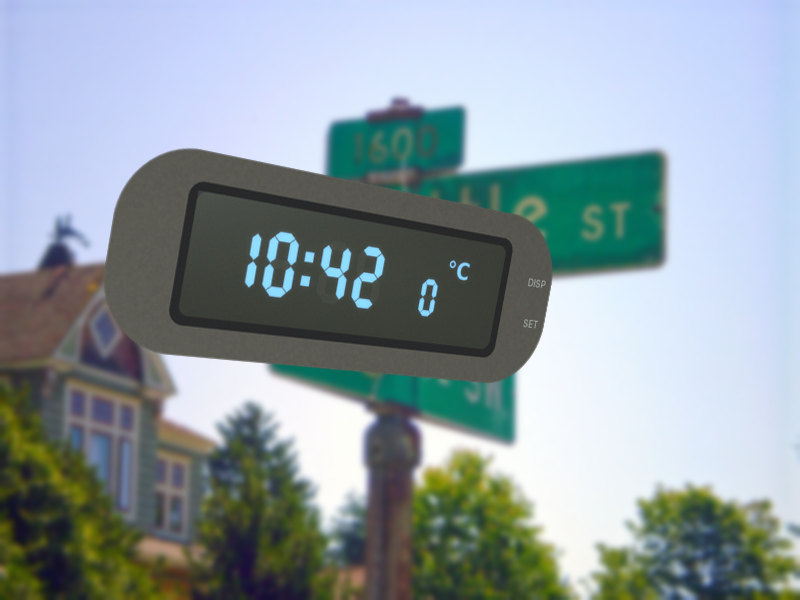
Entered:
10 h 42 min
